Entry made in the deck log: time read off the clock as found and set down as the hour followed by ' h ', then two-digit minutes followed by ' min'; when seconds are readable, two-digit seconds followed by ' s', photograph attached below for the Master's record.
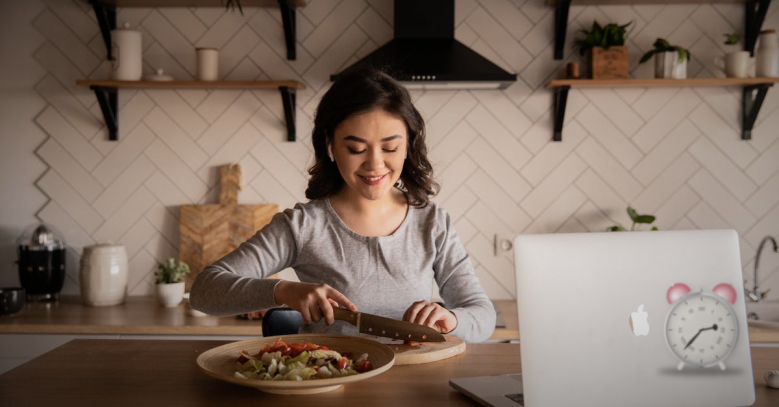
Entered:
2 h 37 min
